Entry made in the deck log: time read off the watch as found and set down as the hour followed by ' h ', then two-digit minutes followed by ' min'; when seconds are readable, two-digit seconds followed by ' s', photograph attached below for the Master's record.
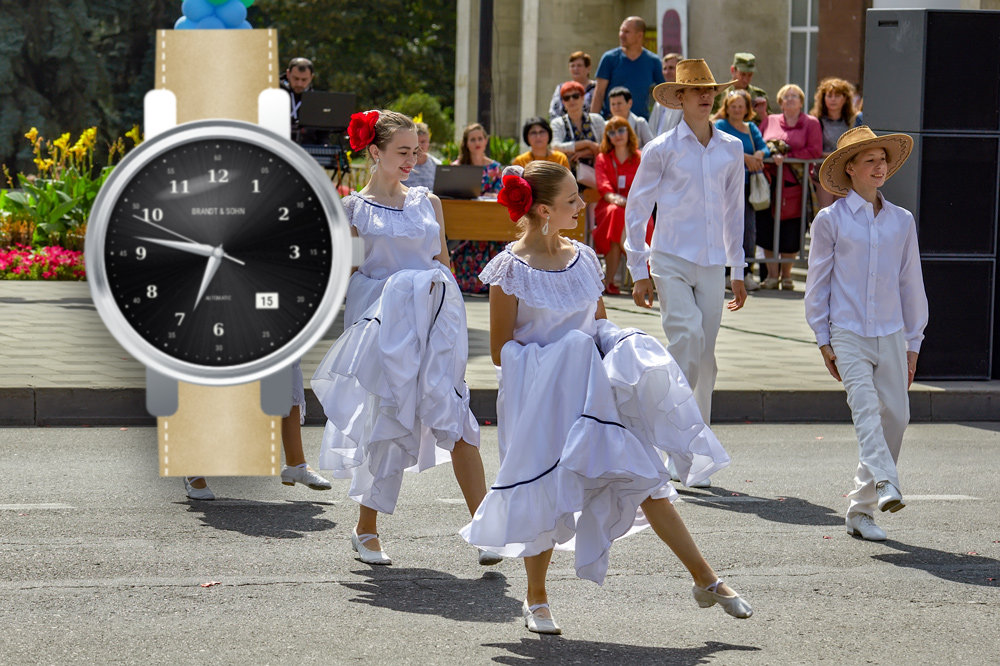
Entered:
6 h 46 min 49 s
